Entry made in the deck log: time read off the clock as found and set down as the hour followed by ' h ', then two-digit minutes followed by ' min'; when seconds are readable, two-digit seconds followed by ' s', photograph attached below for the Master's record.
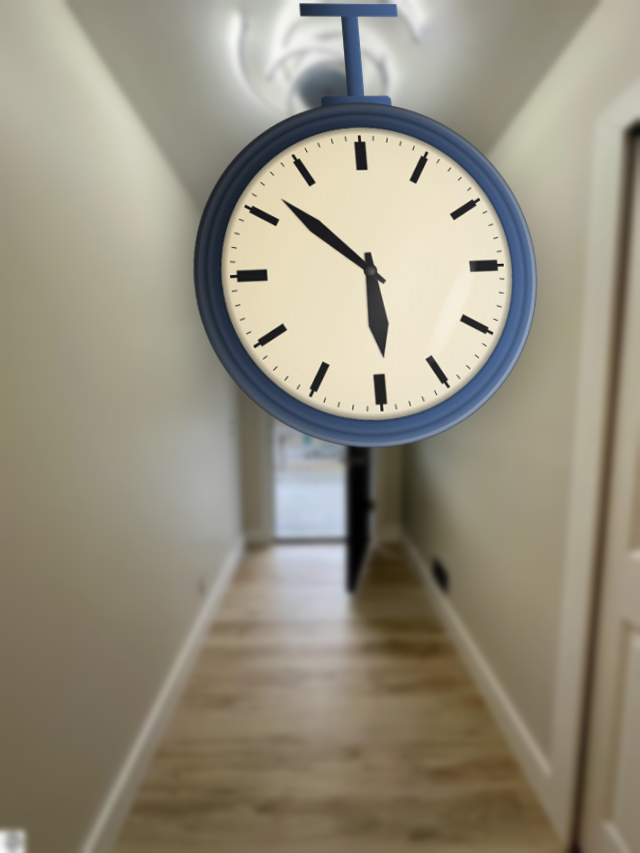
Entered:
5 h 52 min
